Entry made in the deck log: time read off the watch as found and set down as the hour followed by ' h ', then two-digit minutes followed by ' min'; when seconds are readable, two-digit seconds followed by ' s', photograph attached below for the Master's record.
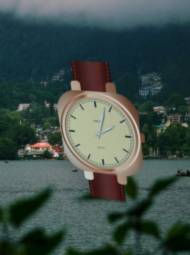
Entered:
2 h 03 min
